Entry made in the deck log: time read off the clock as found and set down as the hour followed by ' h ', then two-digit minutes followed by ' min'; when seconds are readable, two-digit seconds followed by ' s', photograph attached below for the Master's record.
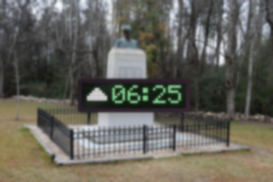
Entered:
6 h 25 min
